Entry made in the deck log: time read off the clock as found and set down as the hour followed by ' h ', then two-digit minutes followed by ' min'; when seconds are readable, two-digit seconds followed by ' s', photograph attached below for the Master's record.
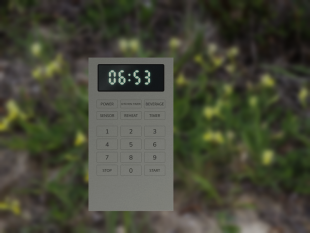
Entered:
6 h 53 min
